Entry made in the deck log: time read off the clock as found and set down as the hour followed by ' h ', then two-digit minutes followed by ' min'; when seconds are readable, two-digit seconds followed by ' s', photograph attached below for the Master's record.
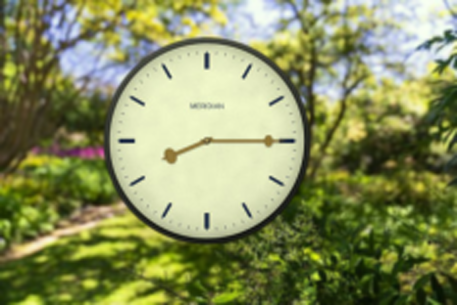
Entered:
8 h 15 min
